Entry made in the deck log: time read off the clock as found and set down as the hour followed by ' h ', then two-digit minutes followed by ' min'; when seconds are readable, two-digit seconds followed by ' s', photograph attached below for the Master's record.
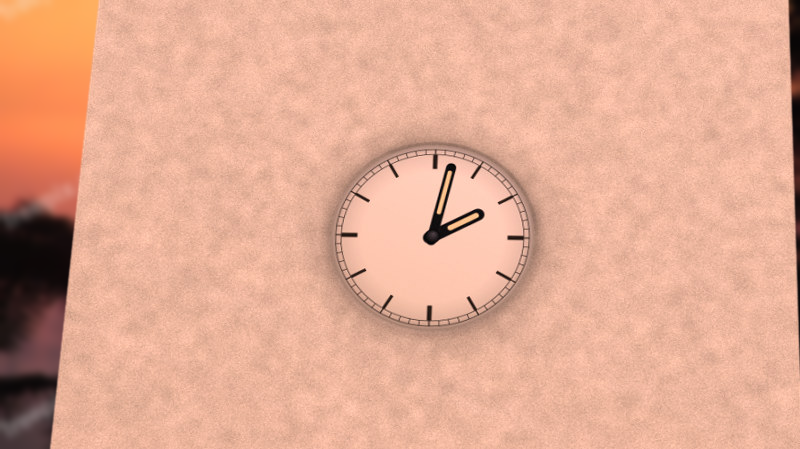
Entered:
2 h 02 min
